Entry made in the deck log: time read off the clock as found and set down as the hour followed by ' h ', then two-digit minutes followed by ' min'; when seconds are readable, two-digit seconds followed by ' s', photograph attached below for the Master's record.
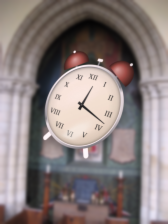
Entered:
12 h 18 min
